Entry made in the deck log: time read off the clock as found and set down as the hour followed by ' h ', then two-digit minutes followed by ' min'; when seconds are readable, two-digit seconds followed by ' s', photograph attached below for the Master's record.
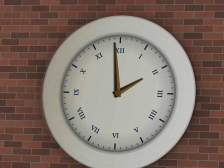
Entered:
1 h 59 min
